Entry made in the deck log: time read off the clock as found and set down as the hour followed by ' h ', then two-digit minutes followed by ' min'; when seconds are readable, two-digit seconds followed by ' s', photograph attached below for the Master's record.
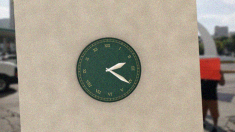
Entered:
2 h 21 min
